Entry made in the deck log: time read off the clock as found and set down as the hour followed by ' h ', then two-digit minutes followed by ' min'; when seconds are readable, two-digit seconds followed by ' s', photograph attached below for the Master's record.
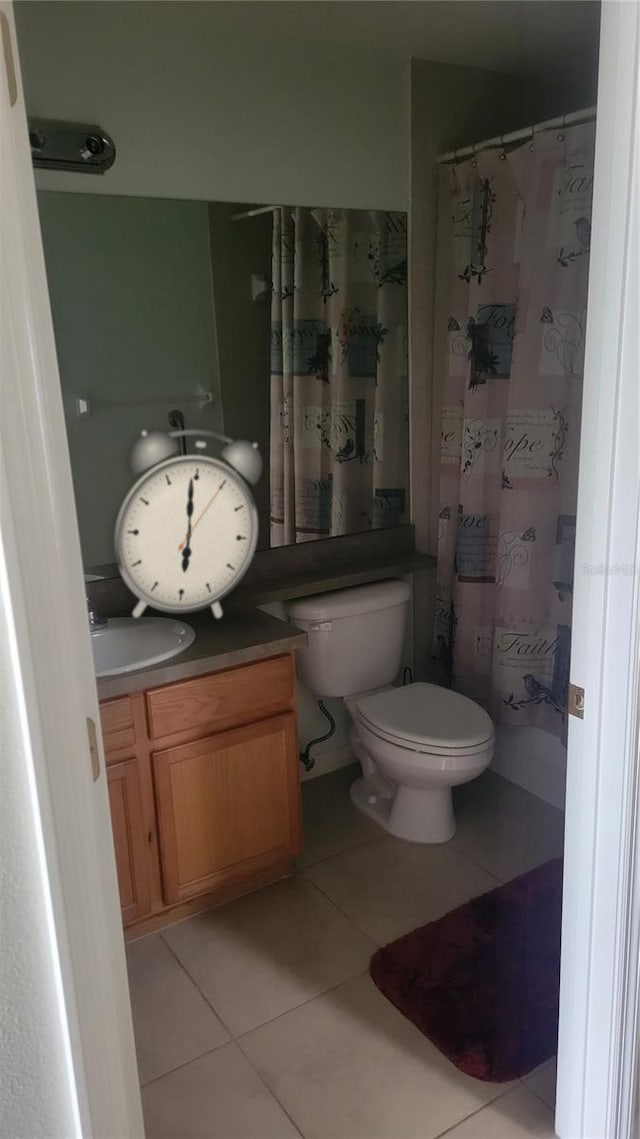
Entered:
5 h 59 min 05 s
